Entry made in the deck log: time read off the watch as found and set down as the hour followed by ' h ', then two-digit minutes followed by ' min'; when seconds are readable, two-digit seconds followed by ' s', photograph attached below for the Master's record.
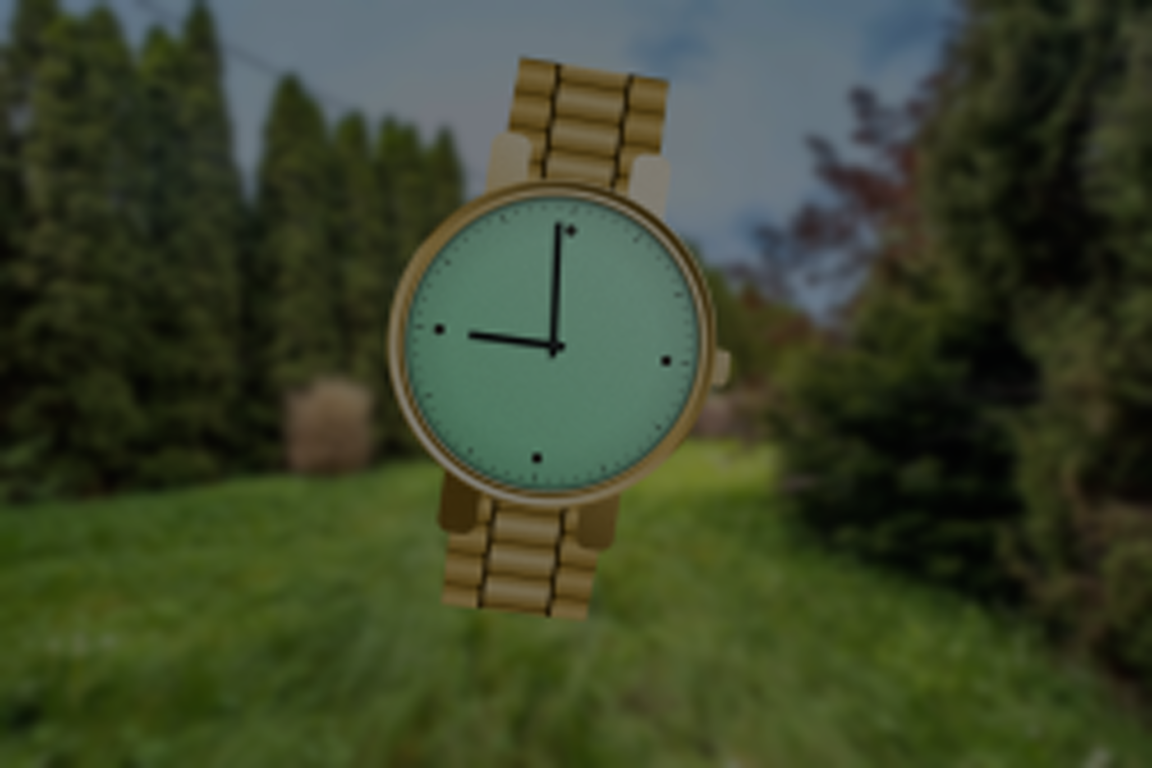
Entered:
8 h 59 min
